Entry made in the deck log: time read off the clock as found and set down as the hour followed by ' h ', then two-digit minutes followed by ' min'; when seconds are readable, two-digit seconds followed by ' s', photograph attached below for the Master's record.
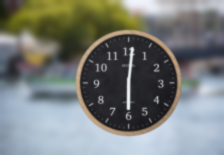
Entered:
6 h 01 min
